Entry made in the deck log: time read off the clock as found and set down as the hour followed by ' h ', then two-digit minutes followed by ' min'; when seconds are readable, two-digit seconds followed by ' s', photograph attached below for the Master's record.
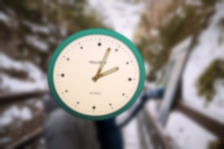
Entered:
2 h 03 min
